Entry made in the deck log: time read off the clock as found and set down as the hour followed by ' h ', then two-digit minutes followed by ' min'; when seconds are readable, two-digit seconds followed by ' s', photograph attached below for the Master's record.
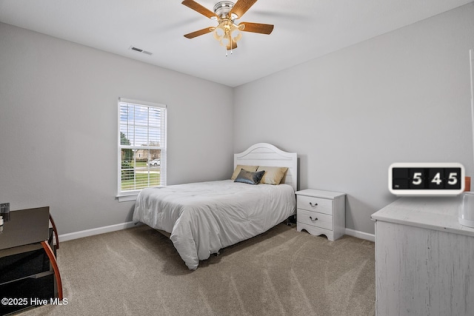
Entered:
5 h 45 min
